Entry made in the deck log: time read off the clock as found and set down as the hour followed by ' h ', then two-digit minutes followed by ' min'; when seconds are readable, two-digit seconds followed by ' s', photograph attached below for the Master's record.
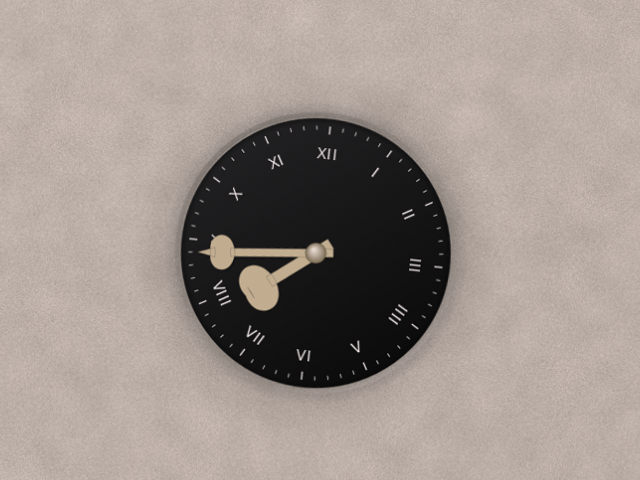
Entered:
7 h 44 min
